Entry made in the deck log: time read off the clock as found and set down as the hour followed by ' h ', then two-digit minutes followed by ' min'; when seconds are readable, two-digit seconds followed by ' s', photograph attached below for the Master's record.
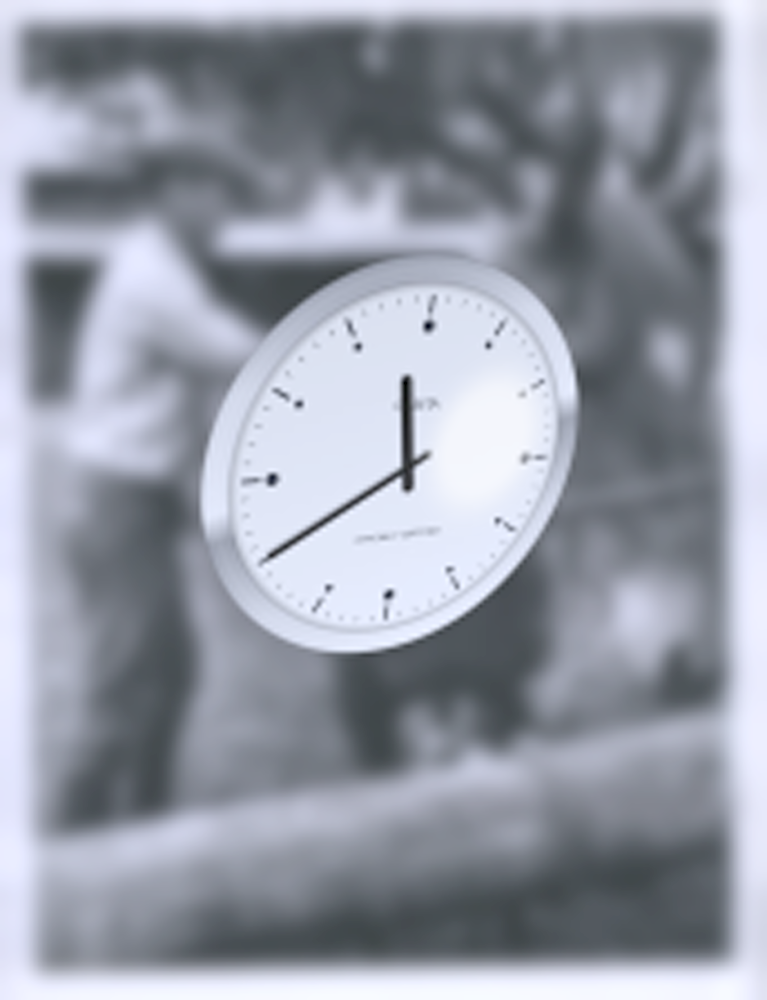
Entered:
11 h 40 min
